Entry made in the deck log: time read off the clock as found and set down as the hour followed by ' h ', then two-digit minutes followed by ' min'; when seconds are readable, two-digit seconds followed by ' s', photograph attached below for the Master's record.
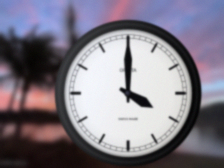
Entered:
4 h 00 min
